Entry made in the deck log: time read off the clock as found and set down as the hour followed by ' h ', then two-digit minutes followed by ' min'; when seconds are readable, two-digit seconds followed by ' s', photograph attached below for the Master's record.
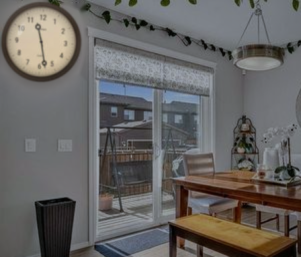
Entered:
11 h 28 min
